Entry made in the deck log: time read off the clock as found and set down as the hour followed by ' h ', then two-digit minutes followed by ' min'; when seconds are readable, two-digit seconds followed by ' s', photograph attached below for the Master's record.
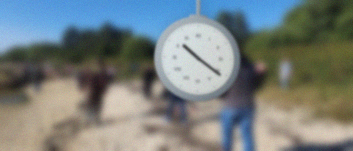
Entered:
10 h 21 min
